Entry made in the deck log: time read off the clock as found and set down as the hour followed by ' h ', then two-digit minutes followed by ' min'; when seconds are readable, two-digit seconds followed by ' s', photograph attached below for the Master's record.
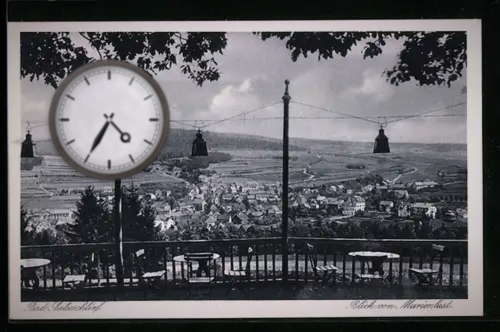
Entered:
4 h 35 min
